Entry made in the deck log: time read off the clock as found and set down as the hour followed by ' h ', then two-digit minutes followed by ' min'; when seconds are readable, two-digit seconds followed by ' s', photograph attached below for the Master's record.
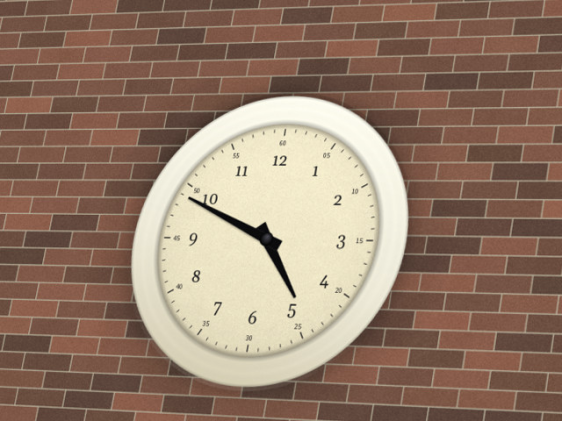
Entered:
4 h 49 min
